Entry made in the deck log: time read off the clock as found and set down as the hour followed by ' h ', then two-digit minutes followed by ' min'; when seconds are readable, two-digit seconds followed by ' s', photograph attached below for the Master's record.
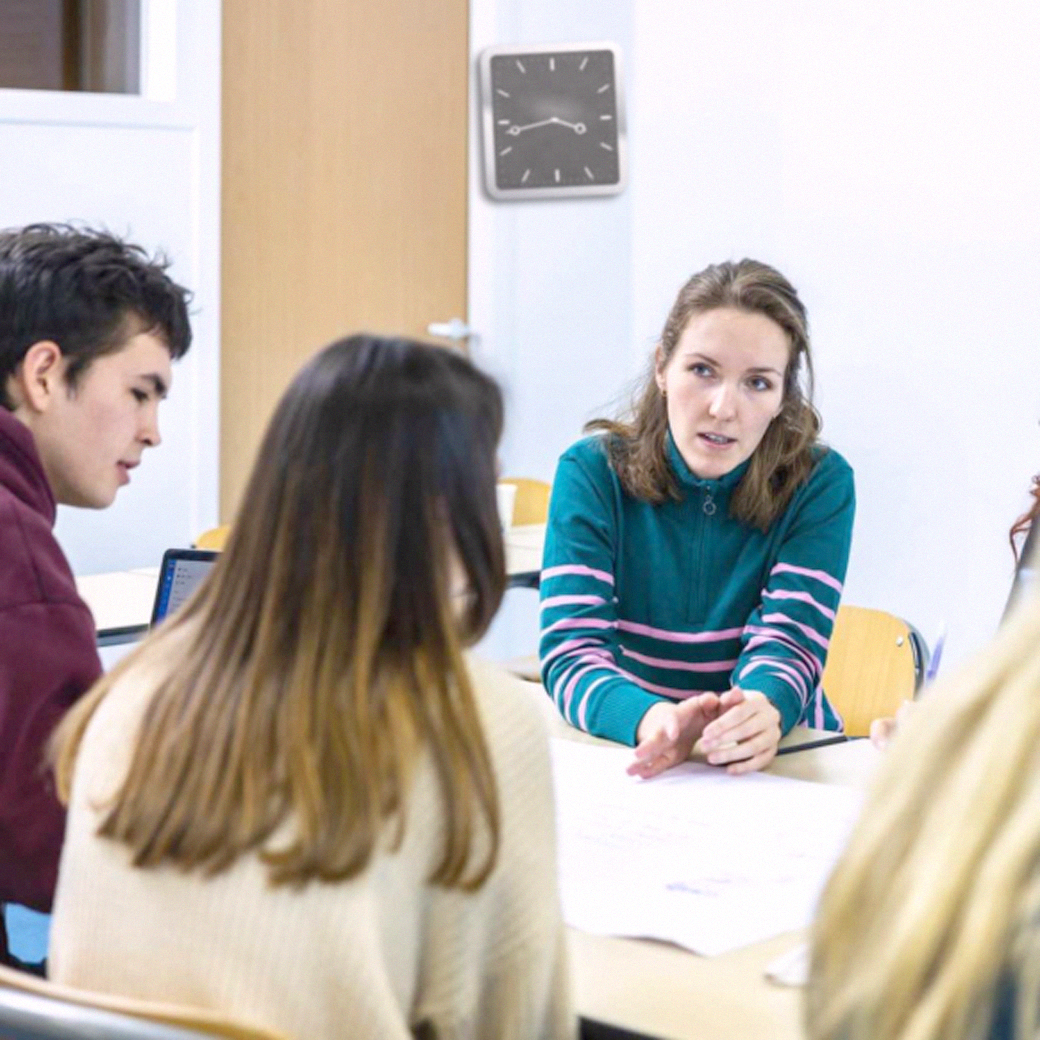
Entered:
3 h 43 min
